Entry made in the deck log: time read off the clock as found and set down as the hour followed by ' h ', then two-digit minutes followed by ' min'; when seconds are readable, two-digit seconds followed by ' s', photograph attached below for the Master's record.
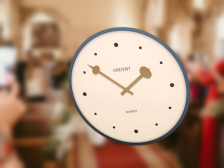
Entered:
1 h 52 min
